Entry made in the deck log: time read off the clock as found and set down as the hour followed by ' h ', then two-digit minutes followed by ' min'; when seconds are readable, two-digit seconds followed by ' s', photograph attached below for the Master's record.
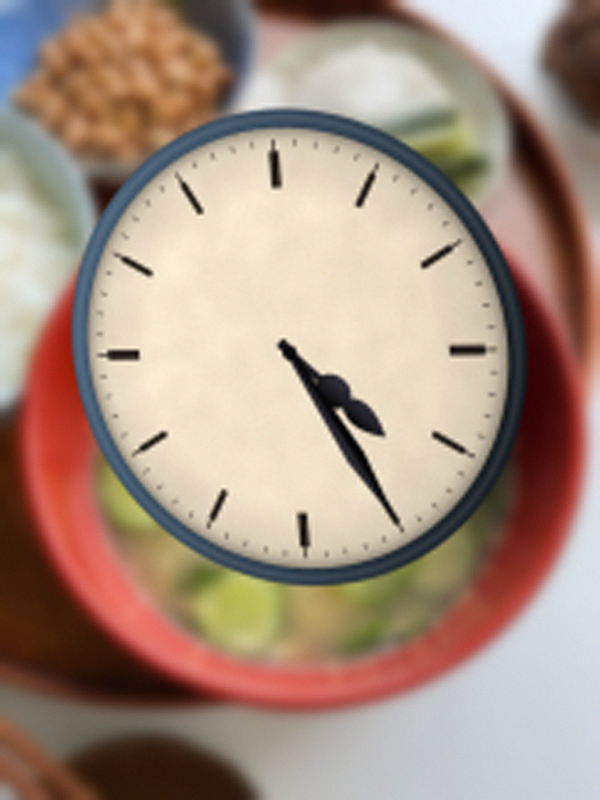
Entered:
4 h 25 min
